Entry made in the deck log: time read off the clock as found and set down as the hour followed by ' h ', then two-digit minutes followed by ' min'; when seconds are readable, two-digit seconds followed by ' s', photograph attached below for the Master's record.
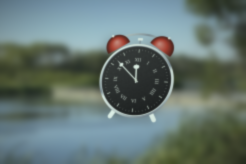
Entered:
11 h 52 min
